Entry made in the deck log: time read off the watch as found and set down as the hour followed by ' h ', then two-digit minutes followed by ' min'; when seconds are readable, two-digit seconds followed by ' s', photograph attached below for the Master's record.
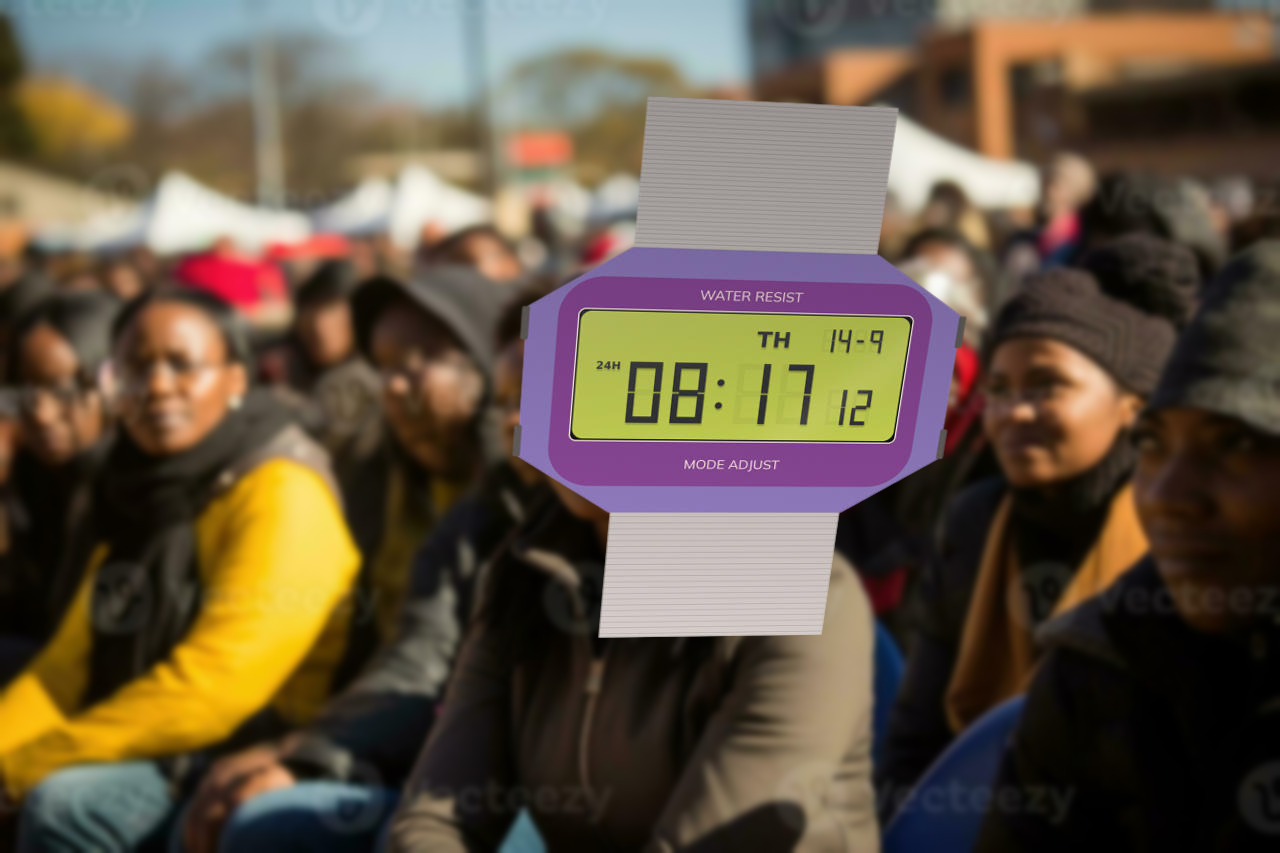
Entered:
8 h 17 min 12 s
